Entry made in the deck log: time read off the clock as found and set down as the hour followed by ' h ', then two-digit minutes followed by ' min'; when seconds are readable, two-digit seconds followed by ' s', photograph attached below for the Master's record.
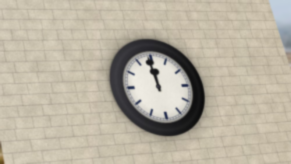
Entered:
11 h 59 min
